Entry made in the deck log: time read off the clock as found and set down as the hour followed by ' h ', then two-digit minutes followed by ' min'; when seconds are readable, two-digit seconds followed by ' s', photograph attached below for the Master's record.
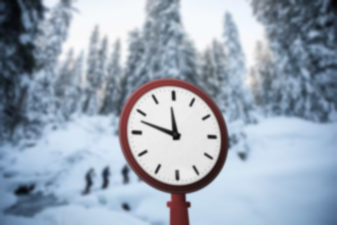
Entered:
11 h 48 min
